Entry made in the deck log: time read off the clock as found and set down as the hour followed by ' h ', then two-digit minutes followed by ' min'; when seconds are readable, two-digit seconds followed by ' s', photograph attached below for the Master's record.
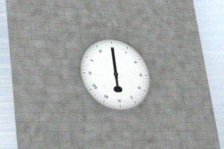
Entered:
6 h 00 min
